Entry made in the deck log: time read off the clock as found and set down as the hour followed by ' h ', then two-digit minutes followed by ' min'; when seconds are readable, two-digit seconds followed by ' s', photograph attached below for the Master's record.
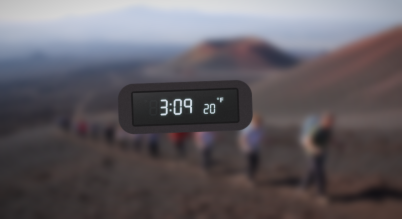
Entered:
3 h 09 min
